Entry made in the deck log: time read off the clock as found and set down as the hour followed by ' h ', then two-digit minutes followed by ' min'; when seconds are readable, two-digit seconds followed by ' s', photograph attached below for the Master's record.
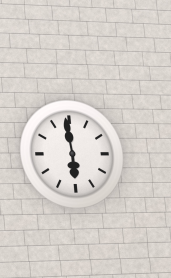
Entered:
5 h 59 min
